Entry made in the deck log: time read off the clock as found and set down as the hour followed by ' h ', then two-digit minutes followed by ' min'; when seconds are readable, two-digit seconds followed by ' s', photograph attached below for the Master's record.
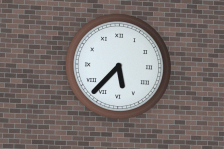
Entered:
5 h 37 min
